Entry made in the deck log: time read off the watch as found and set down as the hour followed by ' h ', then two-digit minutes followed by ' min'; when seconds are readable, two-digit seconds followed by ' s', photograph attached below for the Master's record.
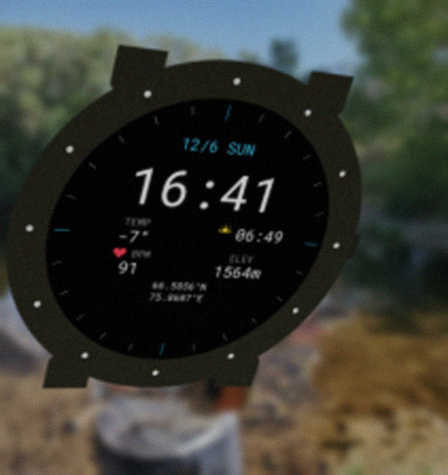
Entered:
16 h 41 min
